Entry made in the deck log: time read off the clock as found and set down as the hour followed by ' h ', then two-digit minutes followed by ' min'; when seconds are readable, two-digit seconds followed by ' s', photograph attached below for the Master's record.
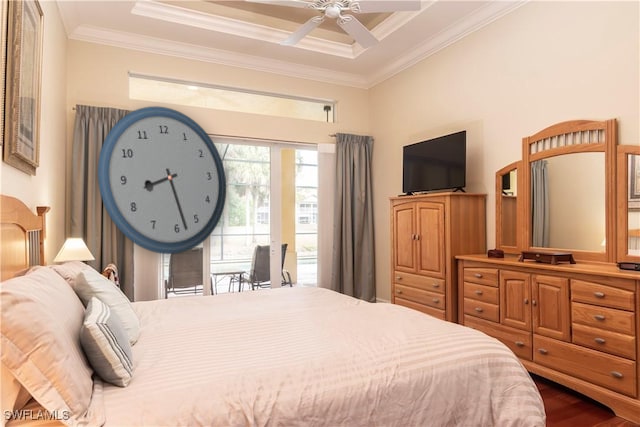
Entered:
8 h 28 min
